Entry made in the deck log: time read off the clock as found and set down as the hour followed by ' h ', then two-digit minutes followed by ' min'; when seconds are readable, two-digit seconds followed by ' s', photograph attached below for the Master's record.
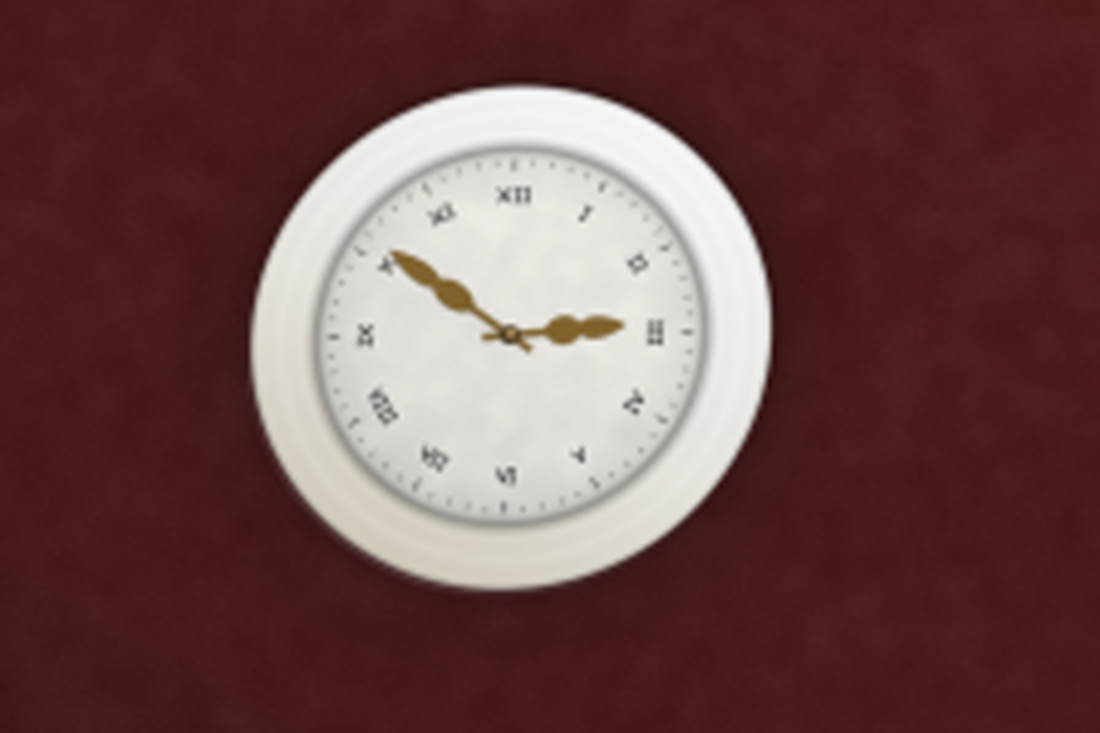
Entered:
2 h 51 min
